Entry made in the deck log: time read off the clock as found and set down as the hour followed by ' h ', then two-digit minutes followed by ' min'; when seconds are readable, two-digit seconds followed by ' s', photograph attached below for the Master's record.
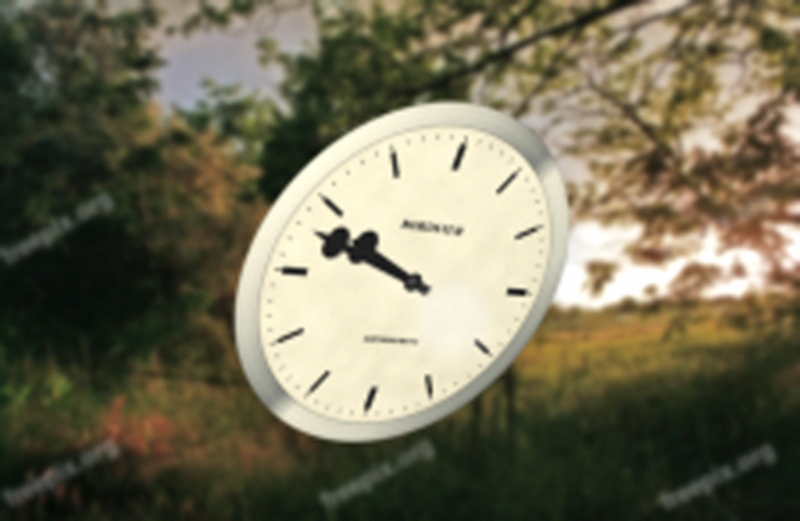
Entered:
9 h 48 min
